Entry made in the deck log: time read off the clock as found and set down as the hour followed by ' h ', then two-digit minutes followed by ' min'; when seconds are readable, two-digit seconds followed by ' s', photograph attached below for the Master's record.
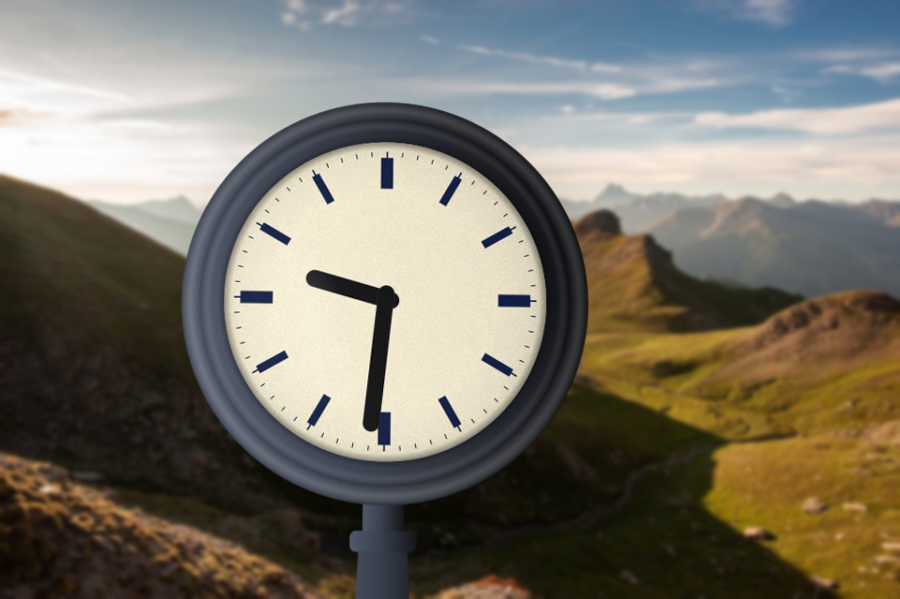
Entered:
9 h 31 min
